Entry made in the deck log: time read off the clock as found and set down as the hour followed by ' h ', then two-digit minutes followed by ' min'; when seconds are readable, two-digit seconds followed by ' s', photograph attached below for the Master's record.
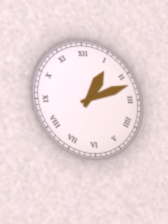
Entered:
1 h 12 min
